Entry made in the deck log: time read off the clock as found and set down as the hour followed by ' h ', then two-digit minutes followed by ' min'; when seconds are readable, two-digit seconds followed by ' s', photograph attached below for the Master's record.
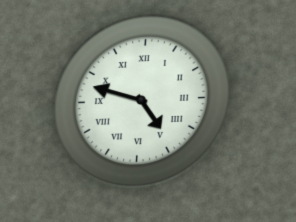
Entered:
4 h 48 min
